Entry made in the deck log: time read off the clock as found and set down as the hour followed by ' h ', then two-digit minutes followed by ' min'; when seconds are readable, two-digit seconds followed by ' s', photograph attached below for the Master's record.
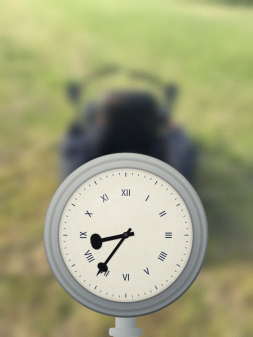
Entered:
8 h 36 min
